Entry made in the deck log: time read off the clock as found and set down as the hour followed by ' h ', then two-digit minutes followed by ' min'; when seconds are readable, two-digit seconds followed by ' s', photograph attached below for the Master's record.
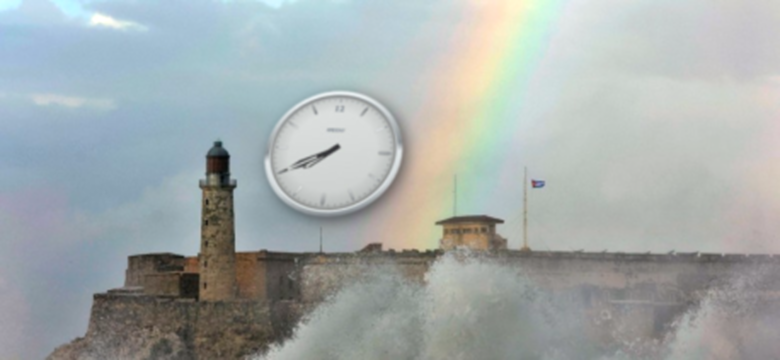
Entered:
7 h 40 min
